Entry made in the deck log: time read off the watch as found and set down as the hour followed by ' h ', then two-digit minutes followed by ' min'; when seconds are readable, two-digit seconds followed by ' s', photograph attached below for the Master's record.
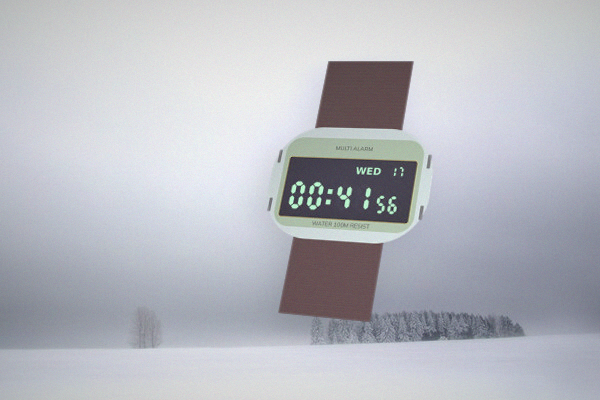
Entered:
0 h 41 min 56 s
